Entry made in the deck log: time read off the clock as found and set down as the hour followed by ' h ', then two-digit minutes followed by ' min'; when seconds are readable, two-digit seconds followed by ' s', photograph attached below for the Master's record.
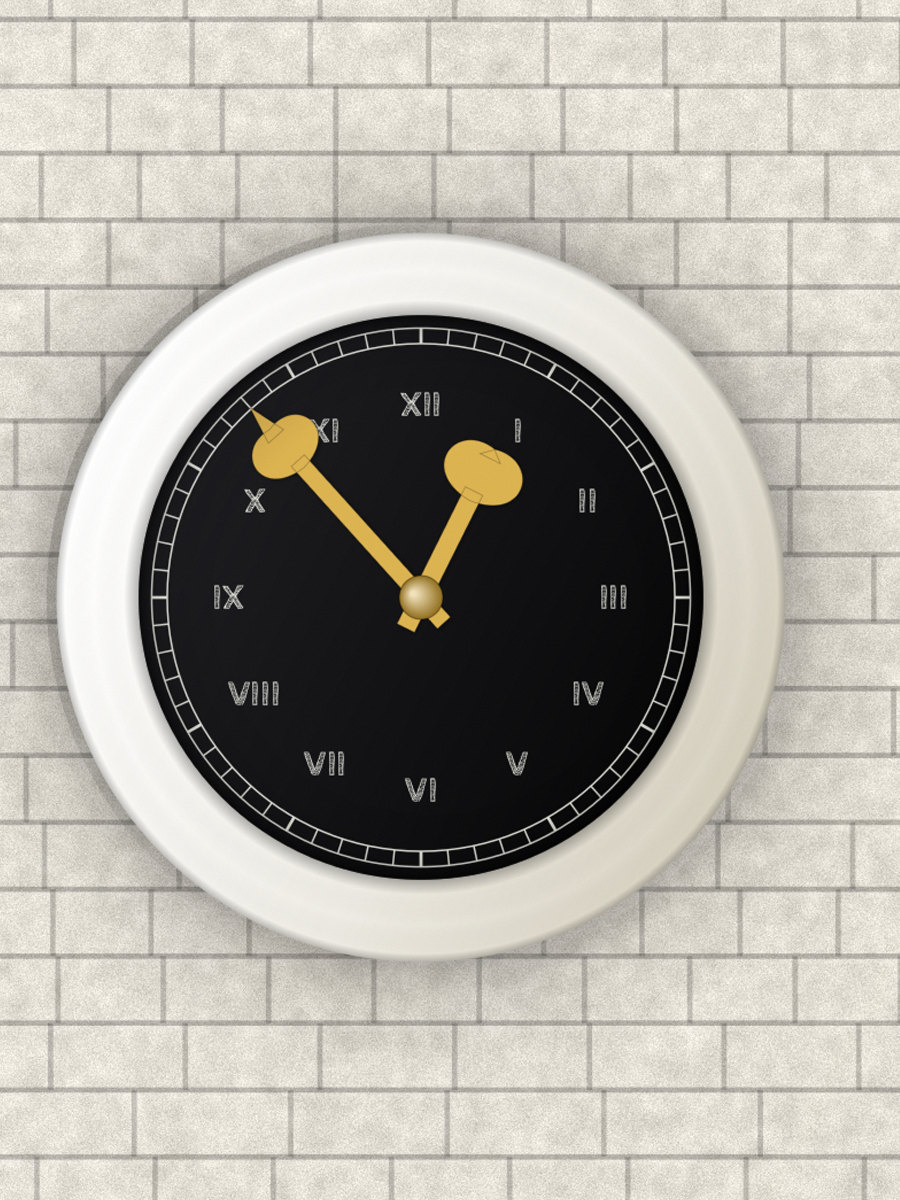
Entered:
12 h 53 min
